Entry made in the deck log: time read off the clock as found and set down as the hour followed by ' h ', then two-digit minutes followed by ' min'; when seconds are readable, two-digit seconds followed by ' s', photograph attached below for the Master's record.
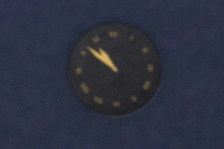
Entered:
10 h 52 min
